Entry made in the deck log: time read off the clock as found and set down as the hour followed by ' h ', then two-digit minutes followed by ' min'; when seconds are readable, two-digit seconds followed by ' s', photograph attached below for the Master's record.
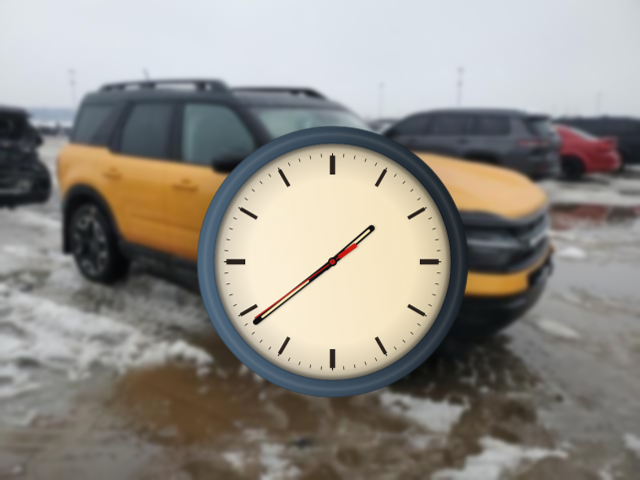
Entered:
1 h 38 min 39 s
